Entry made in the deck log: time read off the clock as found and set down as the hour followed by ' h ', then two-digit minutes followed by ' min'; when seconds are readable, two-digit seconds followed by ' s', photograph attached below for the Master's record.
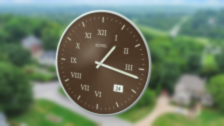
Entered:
1 h 17 min
